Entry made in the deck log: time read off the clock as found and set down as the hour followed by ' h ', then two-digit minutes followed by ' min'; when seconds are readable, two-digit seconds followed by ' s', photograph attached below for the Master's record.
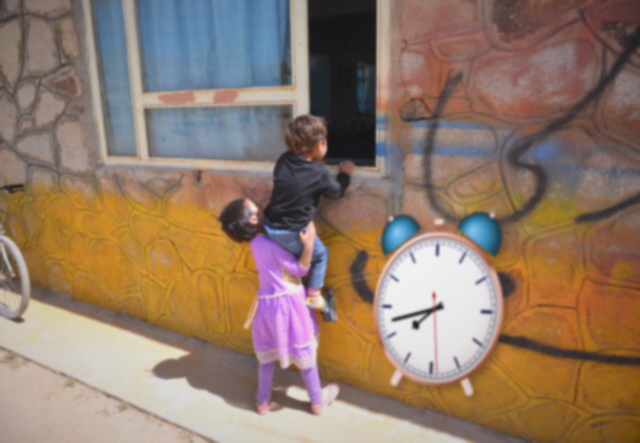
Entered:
7 h 42 min 29 s
